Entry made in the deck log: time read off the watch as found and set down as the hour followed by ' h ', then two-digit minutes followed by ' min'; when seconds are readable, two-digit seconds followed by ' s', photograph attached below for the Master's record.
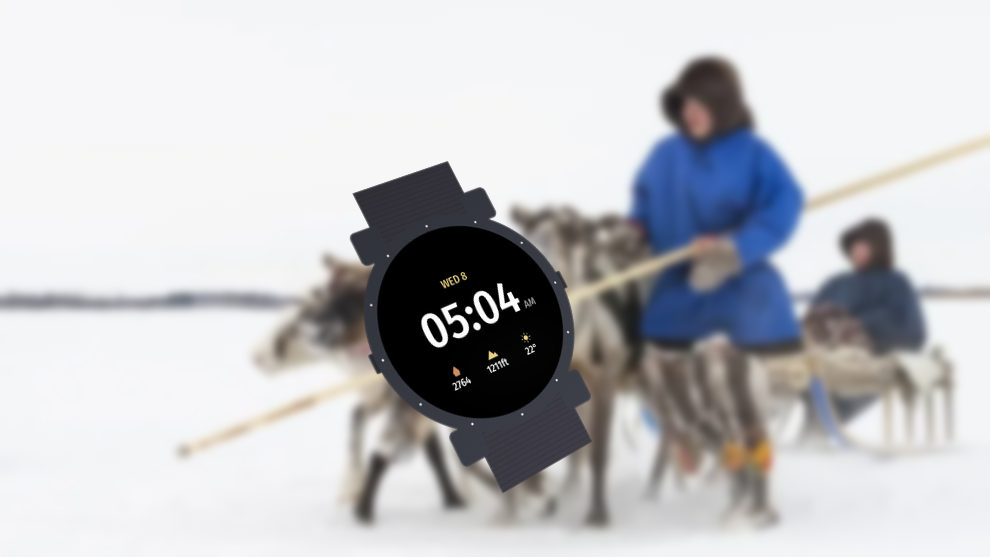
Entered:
5 h 04 min
